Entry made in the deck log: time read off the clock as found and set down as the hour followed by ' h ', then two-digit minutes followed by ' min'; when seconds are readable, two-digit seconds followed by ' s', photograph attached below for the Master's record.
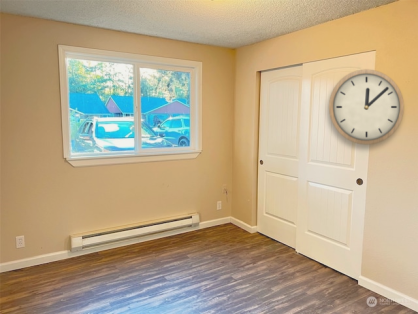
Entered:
12 h 08 min
